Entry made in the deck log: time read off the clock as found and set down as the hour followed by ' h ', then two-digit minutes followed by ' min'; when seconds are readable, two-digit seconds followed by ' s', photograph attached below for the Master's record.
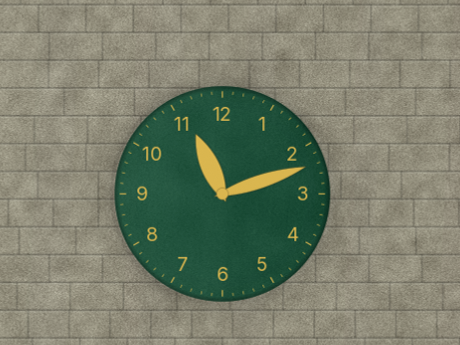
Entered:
11 h 12 min
